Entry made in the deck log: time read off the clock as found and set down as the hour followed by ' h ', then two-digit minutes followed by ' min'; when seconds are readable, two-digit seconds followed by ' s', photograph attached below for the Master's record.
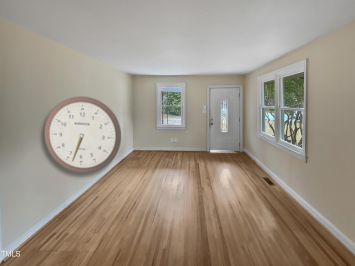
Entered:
6 h 33 min
